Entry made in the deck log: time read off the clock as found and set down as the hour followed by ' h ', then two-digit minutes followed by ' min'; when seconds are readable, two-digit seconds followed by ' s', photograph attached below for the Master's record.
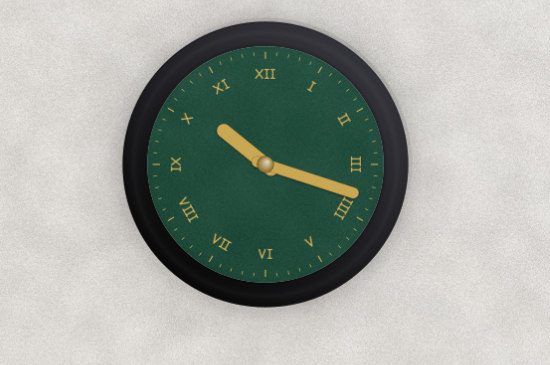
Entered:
10 h 18 min
